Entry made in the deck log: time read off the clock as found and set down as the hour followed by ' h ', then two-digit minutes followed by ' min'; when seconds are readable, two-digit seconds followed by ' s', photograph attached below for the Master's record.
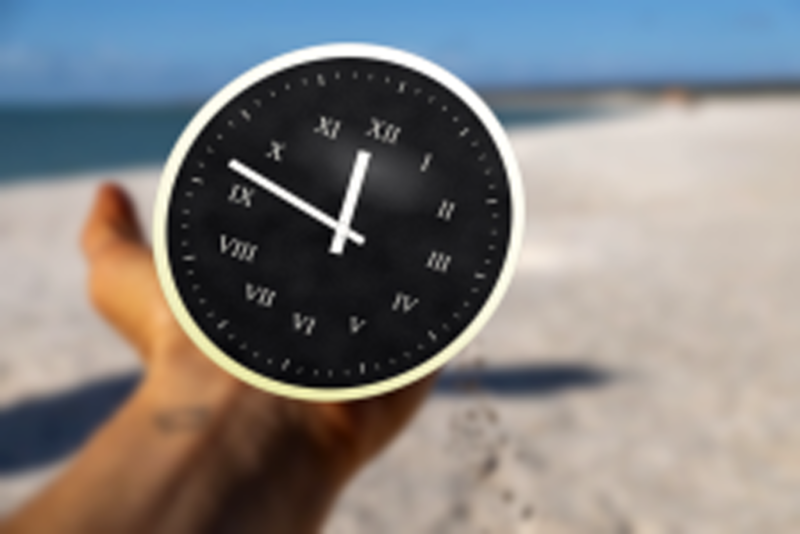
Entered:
11 h 47 min
